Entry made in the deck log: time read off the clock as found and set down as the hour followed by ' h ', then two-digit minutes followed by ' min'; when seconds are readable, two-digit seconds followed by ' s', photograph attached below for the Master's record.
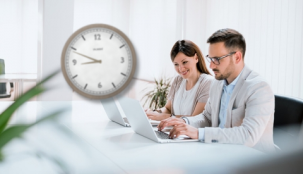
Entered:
8 h 49 min
